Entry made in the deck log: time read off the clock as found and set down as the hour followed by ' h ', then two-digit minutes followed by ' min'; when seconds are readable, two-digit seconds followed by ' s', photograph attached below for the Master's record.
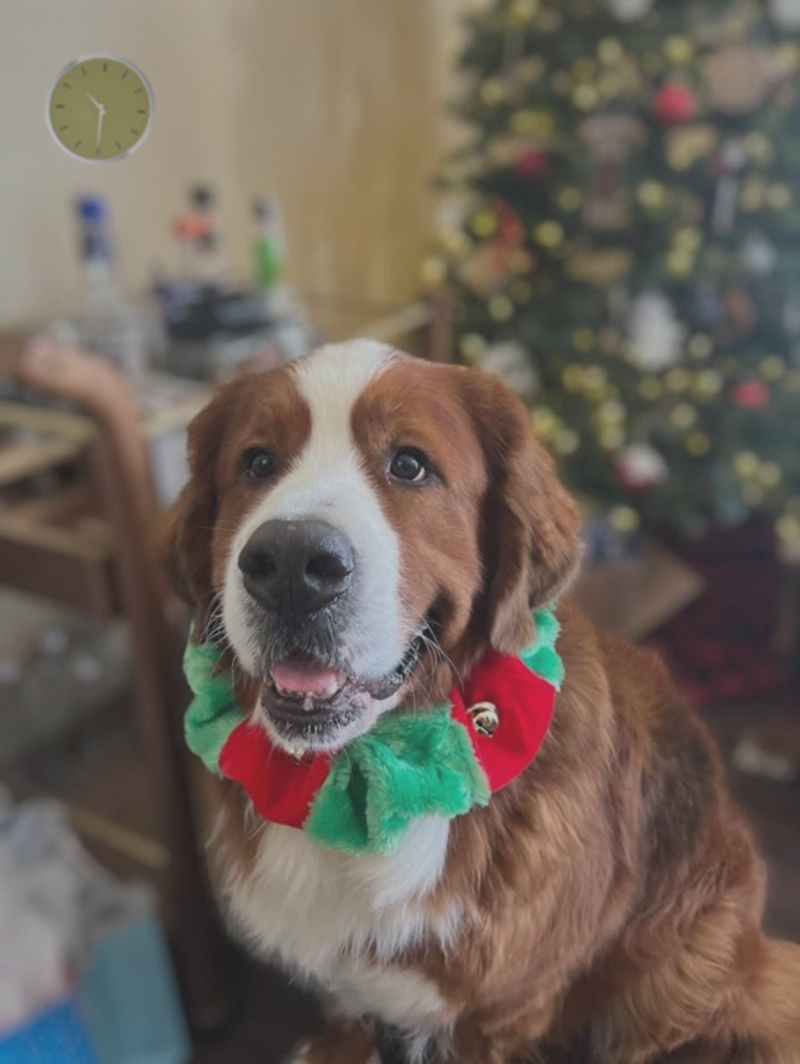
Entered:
10 h 30 min
